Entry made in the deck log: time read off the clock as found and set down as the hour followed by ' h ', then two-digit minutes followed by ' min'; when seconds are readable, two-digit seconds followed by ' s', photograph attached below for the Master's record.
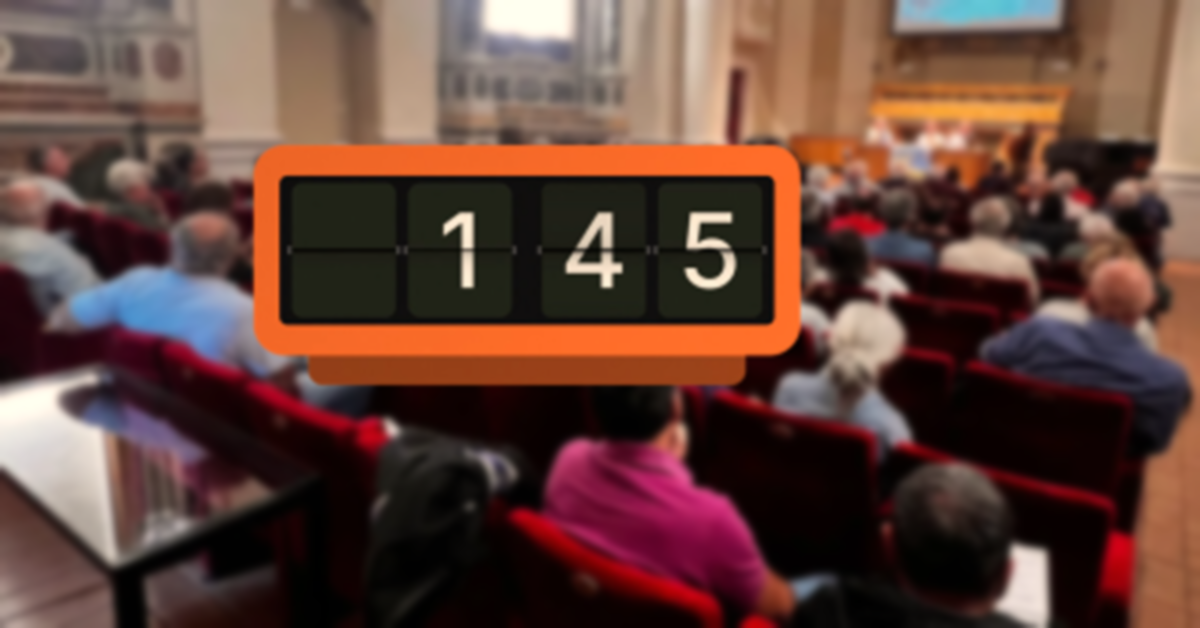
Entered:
1 h 45 min
